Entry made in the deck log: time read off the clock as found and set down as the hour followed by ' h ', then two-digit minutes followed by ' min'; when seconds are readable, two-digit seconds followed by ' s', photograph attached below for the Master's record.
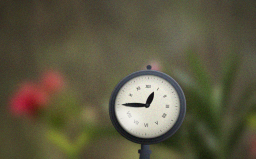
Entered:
12 h 45 min
